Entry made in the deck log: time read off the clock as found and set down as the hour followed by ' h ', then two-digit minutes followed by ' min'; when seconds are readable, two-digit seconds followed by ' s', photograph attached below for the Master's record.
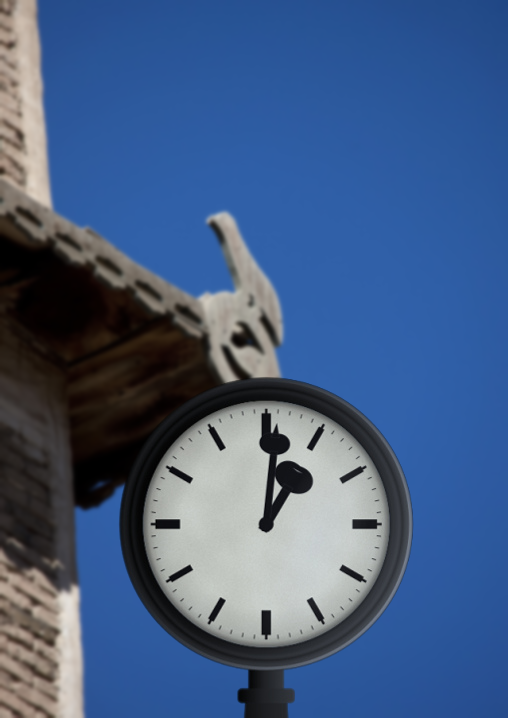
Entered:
1 h 01 min
